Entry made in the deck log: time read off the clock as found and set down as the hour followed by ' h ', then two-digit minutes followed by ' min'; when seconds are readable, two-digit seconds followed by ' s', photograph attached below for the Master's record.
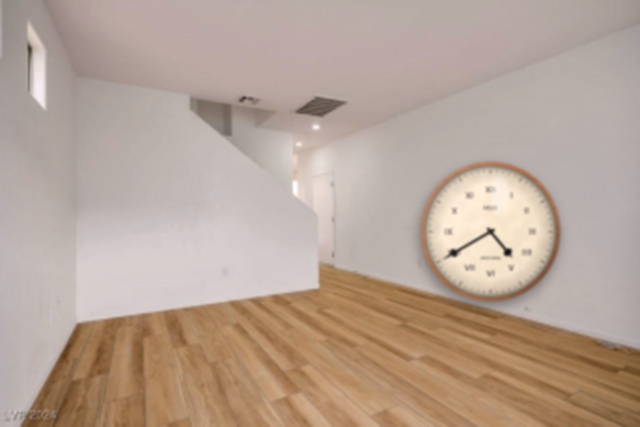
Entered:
4 h 40 min
